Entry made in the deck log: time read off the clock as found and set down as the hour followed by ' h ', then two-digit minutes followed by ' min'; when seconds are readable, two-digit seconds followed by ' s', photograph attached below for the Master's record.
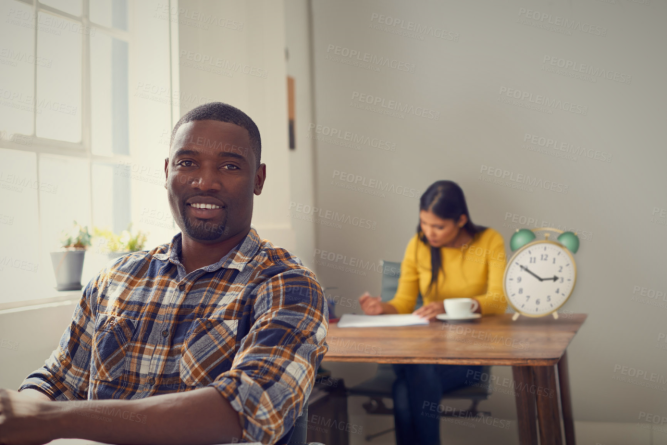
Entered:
2 h 50 min
